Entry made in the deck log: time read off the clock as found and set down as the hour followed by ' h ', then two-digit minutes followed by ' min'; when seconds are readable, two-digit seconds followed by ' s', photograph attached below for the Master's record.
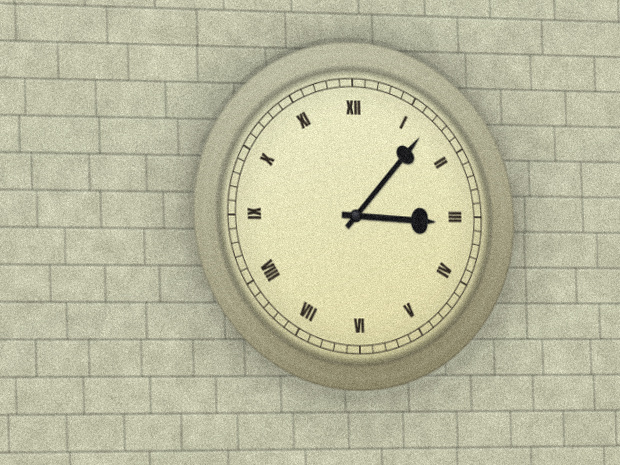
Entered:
3 h 07 min
